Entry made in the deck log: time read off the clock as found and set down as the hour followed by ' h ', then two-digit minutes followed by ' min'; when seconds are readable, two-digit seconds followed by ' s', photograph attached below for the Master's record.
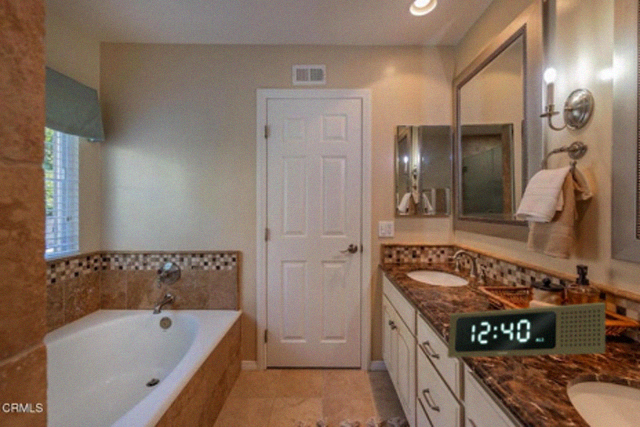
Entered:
12 h 40 min
